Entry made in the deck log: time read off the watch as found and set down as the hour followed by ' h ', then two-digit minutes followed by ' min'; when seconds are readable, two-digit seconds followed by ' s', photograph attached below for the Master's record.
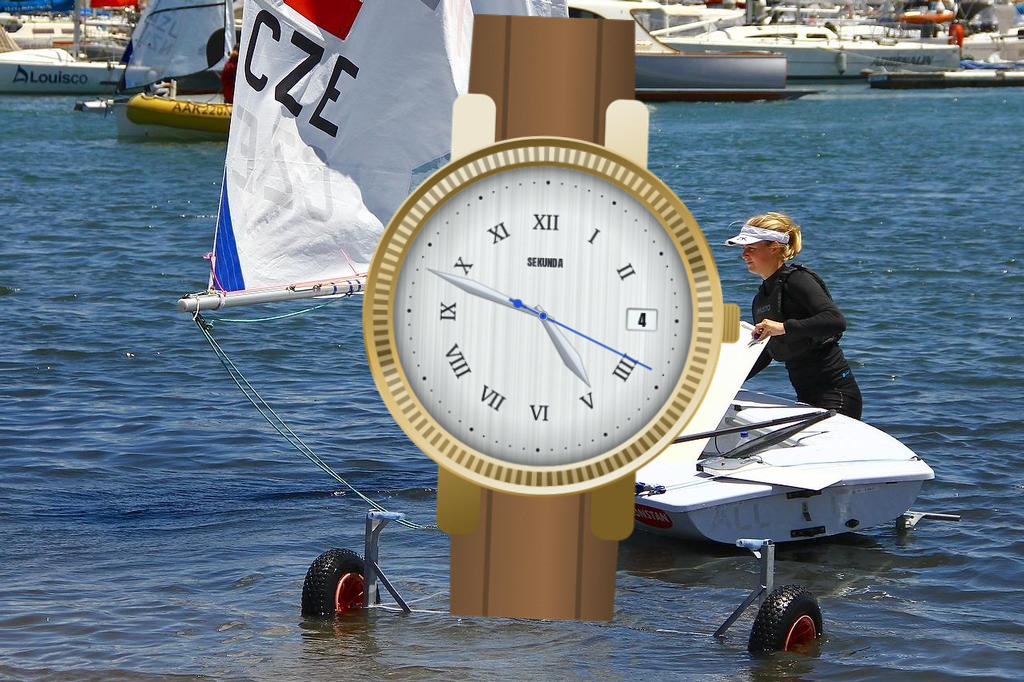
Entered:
4 h 48 min 19 s
